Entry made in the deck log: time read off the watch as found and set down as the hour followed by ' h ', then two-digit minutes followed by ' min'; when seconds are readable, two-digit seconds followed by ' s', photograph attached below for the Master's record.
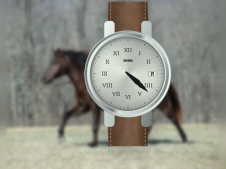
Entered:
4 h 22 min
